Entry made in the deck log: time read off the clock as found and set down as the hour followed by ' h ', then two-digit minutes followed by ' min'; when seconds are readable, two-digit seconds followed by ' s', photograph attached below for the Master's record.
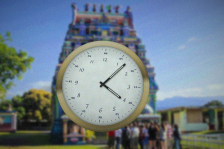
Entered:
4 h 07 min
